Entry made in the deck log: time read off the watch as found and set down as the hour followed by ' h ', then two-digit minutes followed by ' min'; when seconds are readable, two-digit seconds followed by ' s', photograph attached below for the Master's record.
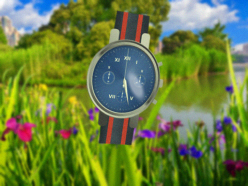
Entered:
5 h 27 min
